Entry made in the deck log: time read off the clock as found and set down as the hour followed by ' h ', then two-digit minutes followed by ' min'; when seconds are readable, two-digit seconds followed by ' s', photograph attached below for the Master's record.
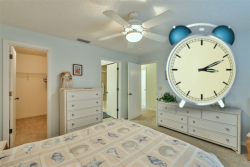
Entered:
3 h 11 min
